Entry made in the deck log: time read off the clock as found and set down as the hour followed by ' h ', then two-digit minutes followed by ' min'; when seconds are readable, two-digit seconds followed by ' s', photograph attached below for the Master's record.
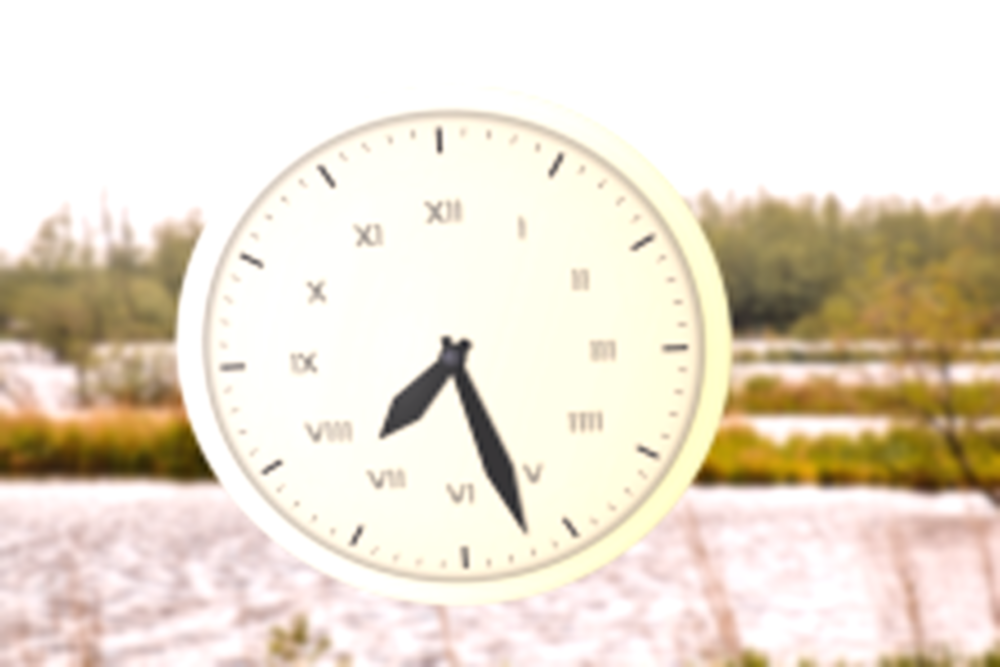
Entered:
7 h 27 min
